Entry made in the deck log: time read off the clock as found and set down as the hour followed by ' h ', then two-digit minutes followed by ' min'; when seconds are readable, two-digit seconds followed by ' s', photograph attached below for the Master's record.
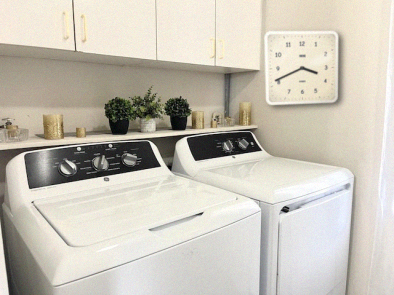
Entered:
3 h 41 min
